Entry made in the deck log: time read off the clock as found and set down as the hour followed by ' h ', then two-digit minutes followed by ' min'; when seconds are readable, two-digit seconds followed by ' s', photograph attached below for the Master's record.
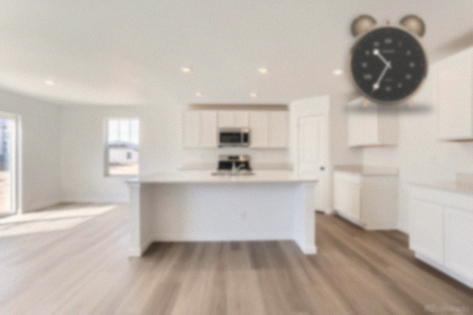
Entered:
10 h 35 min
